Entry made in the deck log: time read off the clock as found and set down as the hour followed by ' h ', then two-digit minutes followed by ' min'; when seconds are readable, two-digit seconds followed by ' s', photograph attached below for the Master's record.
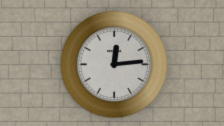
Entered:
12 h 14 min
